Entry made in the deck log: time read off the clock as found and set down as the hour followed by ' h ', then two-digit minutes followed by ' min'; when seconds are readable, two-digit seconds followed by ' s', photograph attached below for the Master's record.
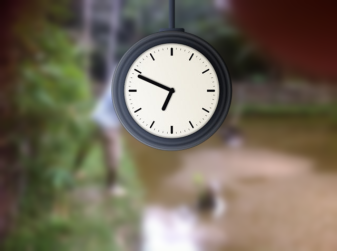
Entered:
6 h 49 min
